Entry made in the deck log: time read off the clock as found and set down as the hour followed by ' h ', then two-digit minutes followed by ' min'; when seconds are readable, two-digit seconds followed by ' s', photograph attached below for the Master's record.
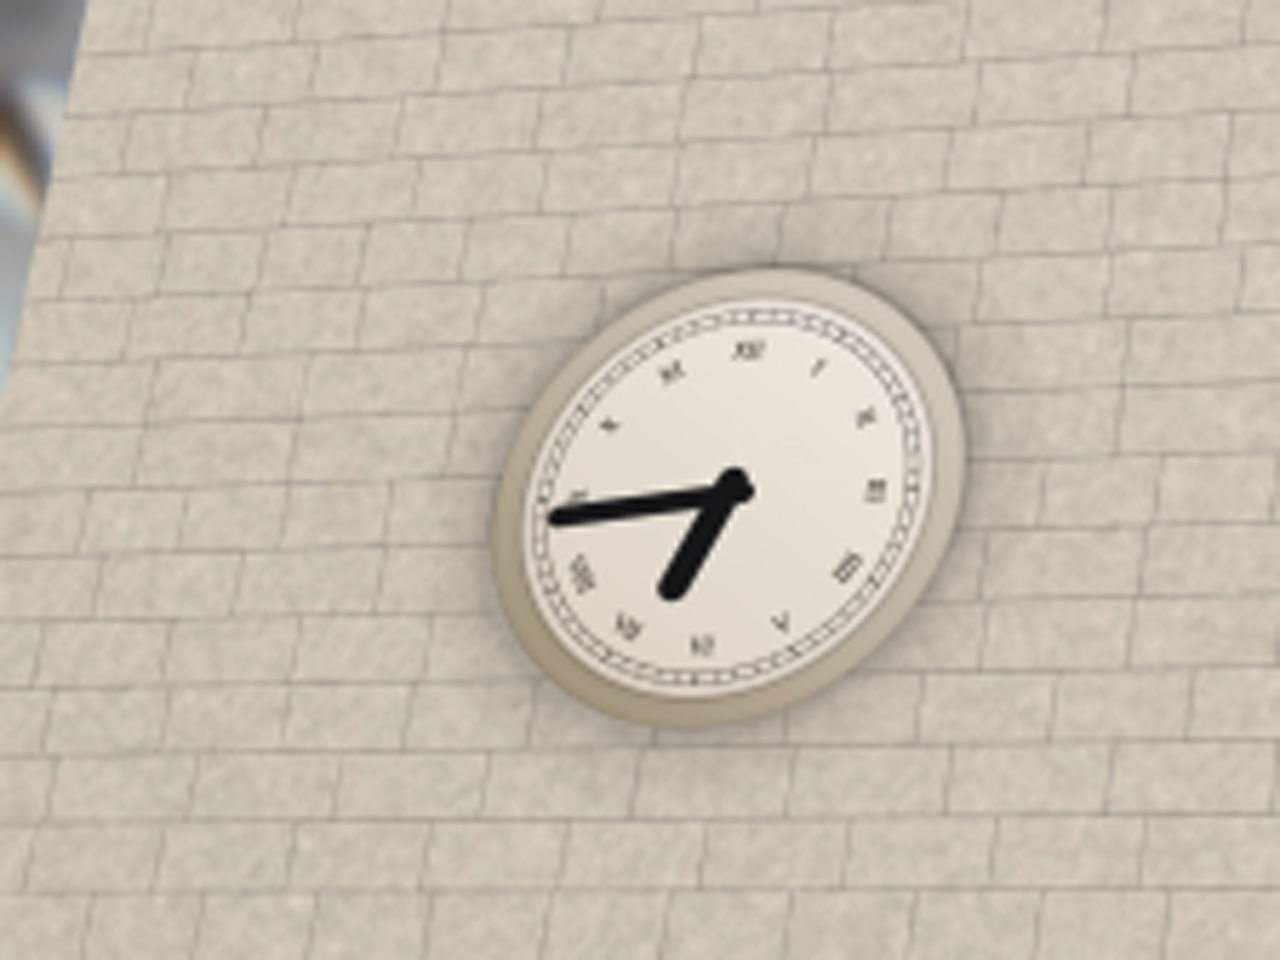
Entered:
6 h 44 min
